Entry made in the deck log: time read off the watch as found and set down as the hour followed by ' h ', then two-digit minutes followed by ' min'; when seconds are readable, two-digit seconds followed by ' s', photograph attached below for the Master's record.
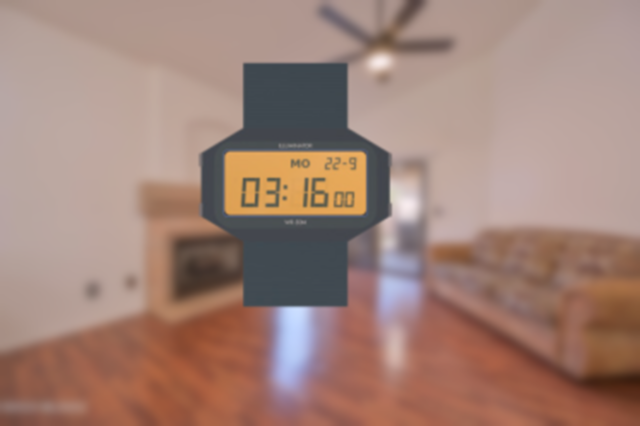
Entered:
3 h 16 min 00 s
